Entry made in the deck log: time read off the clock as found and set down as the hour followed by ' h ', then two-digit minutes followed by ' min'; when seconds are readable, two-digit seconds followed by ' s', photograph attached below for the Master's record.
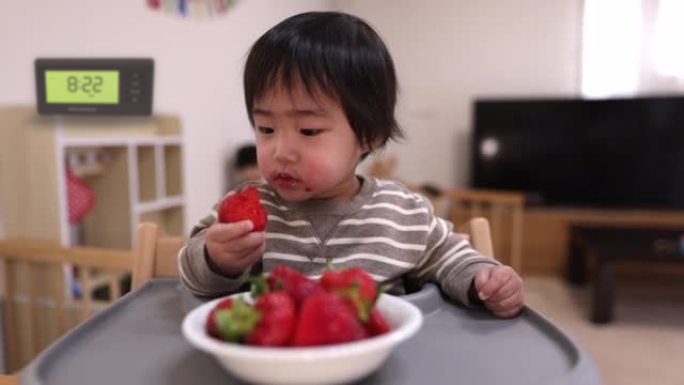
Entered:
8 h 22 min
